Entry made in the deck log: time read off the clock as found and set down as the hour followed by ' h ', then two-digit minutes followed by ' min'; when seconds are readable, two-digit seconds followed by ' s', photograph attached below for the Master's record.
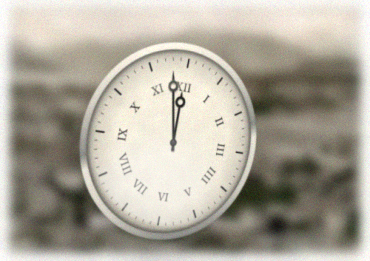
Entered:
11 h 58 min
